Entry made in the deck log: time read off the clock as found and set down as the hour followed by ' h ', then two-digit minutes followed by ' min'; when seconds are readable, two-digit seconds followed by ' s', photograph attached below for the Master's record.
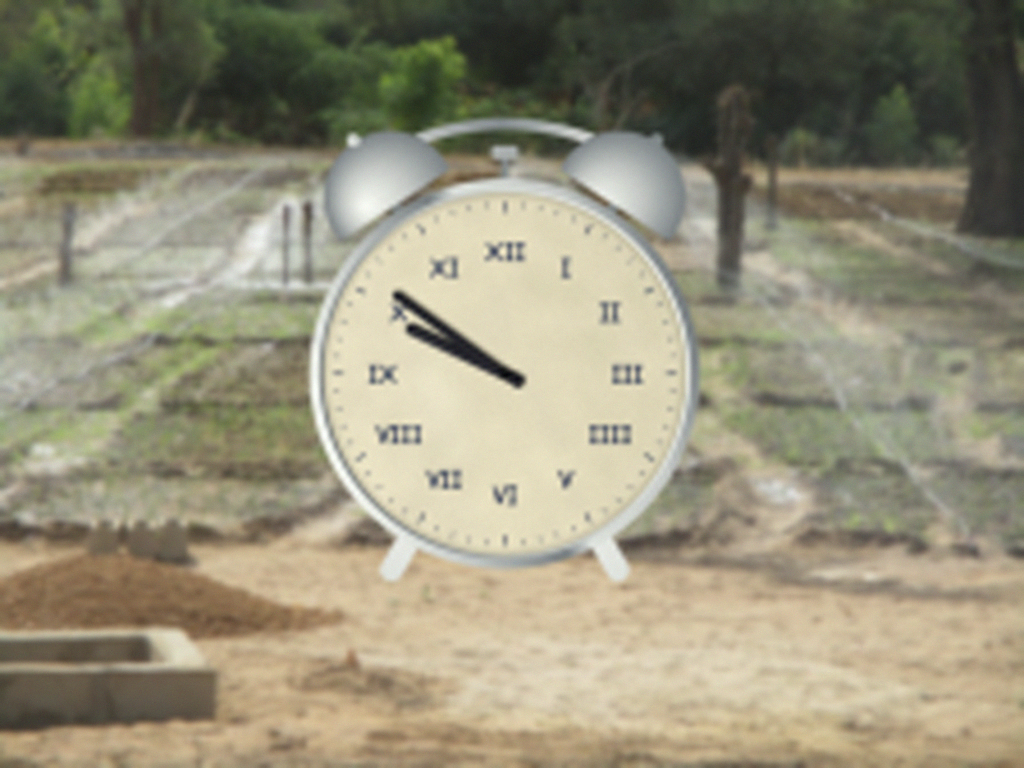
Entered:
9 h 51 min
